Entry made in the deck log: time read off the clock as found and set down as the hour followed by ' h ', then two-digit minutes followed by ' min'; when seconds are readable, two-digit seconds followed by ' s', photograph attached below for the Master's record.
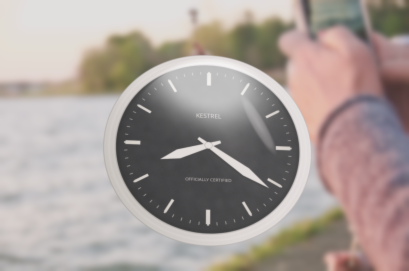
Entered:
8 h 21 min
